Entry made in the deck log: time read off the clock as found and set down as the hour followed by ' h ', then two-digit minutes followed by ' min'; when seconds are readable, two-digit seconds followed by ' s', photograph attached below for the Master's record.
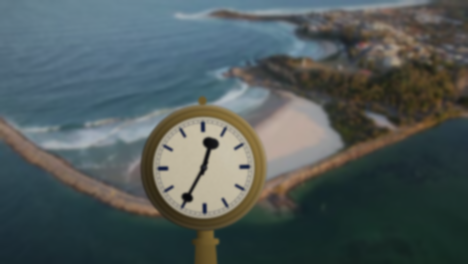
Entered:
12 h 35 min
